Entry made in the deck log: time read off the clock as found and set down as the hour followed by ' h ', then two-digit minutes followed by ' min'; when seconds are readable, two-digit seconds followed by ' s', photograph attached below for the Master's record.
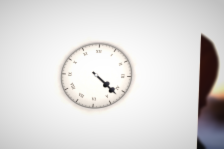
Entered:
4 h 22 min
